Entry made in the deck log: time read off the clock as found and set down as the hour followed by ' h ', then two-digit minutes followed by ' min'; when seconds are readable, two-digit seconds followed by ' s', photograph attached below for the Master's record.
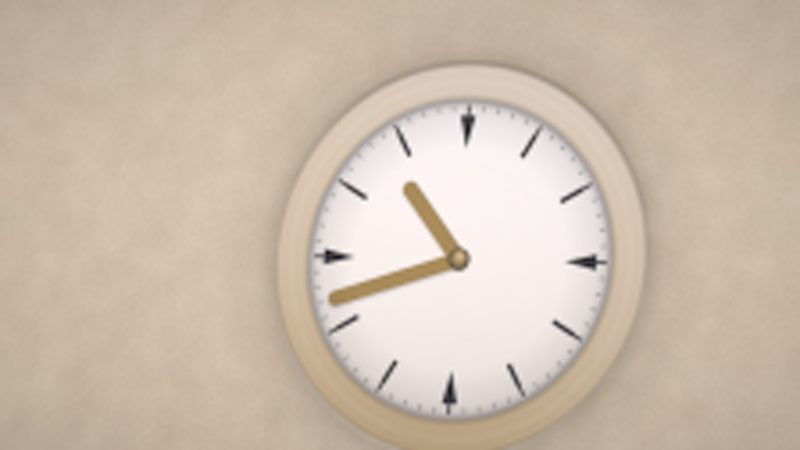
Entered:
10 h 42 min
